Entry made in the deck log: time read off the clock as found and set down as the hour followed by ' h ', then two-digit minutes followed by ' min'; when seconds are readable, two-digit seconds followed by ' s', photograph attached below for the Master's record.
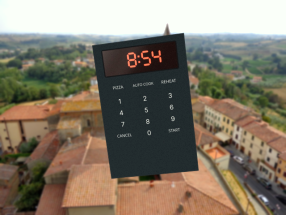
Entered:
8 h 54 min
